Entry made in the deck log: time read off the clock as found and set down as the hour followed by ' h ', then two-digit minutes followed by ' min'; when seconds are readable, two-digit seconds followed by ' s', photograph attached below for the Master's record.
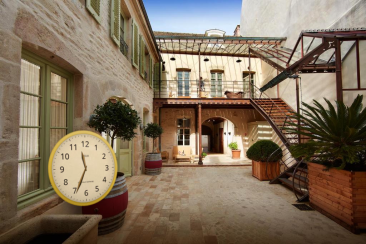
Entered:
11 h 34 min
